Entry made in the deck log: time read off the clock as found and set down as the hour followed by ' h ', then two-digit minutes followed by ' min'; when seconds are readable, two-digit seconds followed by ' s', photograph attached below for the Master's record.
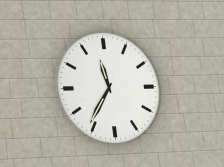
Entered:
11 h 36 min
